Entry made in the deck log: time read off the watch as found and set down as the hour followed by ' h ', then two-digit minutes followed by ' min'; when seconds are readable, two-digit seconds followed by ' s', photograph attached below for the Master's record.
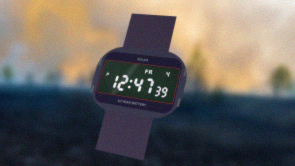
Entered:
12 h 47 min 39 s
